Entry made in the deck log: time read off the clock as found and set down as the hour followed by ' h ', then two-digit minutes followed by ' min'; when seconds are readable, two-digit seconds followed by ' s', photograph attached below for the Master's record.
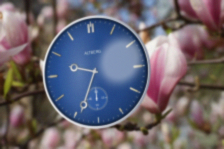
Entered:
9 h 34 min
